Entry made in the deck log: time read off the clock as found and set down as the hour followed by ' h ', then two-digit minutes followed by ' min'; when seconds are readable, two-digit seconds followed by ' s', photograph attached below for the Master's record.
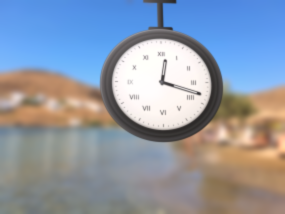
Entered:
12 h 18 min
